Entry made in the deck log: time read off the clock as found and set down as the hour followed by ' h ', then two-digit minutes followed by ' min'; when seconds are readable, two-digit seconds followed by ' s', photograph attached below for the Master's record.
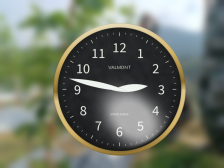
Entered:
2 h 47 min
